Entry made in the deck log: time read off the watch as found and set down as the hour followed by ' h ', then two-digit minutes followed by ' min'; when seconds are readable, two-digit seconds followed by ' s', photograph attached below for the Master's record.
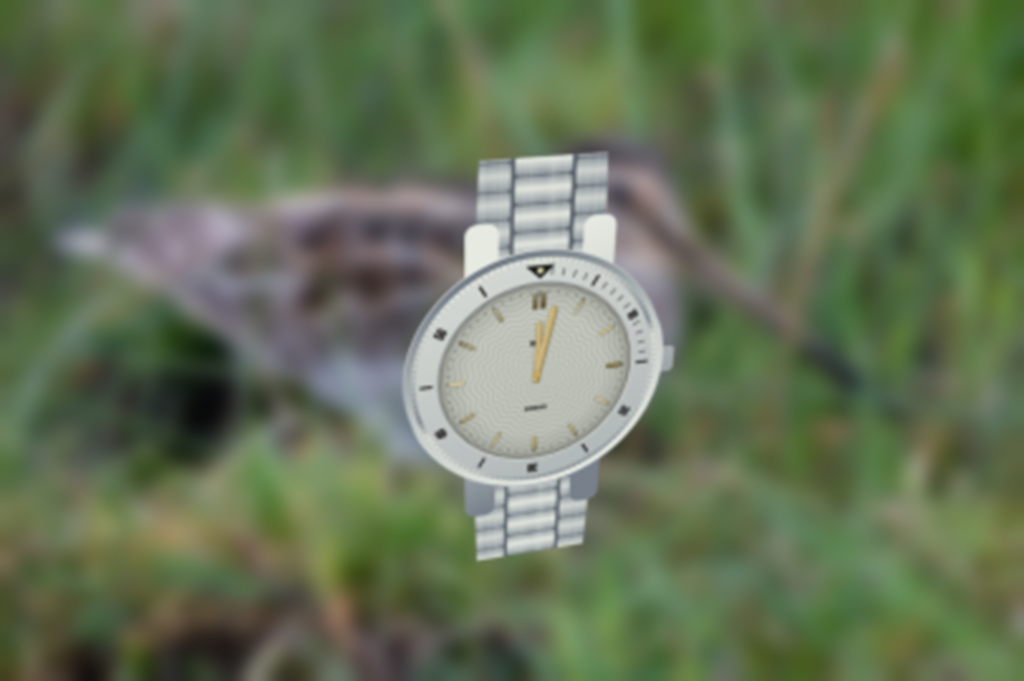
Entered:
12 h 02 min
